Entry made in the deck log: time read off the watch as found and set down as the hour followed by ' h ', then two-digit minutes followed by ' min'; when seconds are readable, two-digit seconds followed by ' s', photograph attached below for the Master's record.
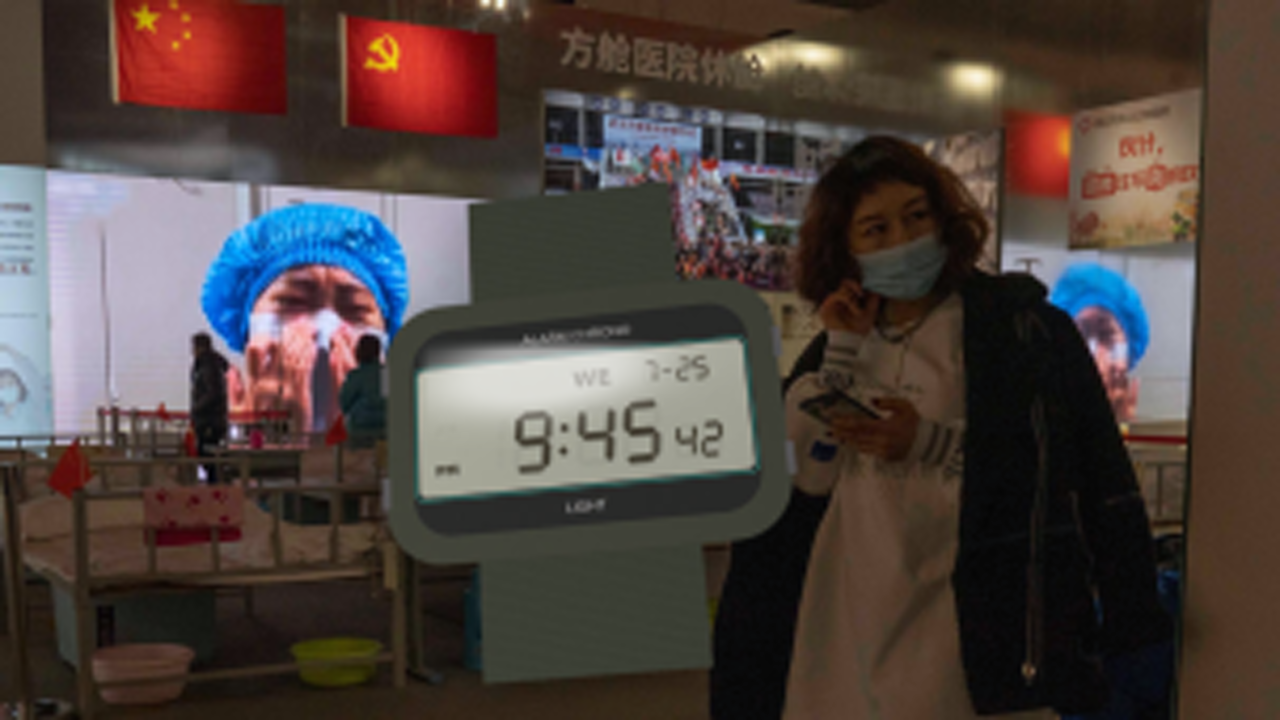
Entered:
9 h 45 min 42 s
